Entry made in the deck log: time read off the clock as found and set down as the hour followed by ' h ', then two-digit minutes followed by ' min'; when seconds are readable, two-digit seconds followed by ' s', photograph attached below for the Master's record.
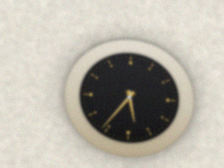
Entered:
5 h 36 min
